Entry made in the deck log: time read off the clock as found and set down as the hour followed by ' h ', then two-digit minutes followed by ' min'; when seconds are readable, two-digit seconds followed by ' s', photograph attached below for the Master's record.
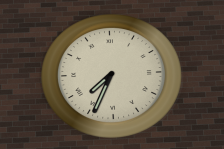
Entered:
7 h 34 min
